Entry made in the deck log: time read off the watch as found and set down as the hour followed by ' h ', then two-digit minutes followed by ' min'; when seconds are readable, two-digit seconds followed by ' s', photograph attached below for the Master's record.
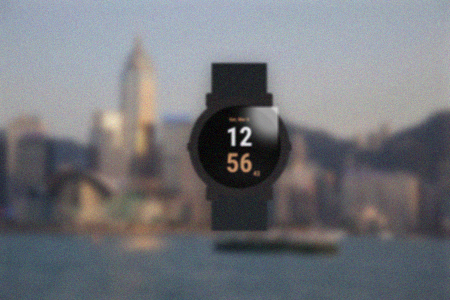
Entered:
12 h 56 min
